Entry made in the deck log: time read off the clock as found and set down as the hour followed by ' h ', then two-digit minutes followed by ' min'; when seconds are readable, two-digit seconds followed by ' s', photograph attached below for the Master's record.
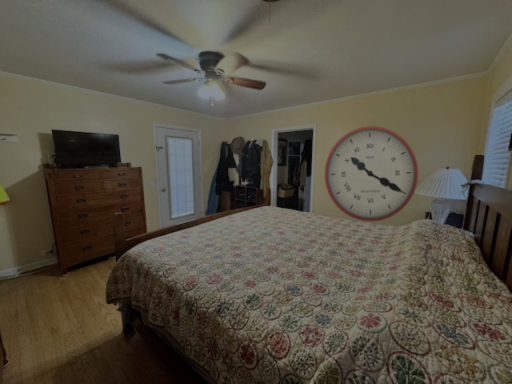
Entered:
10 h 20 min
